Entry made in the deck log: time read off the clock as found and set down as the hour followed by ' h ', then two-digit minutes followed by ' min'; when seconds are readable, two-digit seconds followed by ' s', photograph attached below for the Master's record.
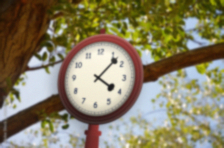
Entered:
4 h 07 min
